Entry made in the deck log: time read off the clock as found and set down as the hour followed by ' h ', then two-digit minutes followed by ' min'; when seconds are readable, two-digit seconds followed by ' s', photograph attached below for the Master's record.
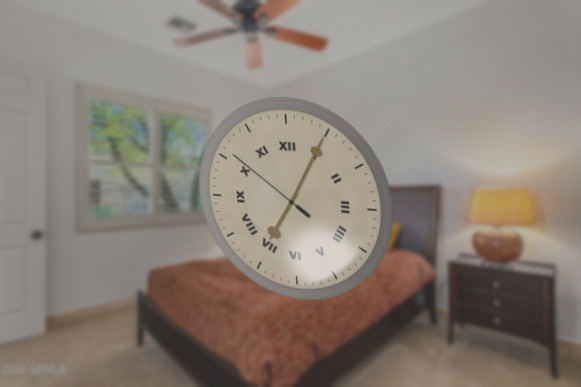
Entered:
7 h 04 min 51 s
